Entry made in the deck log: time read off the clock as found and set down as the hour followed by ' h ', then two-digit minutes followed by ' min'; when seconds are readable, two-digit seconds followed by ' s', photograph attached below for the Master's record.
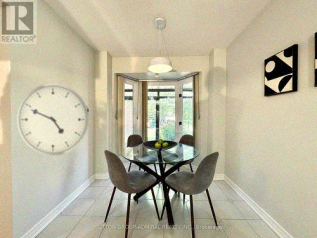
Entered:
4 h 49 min
